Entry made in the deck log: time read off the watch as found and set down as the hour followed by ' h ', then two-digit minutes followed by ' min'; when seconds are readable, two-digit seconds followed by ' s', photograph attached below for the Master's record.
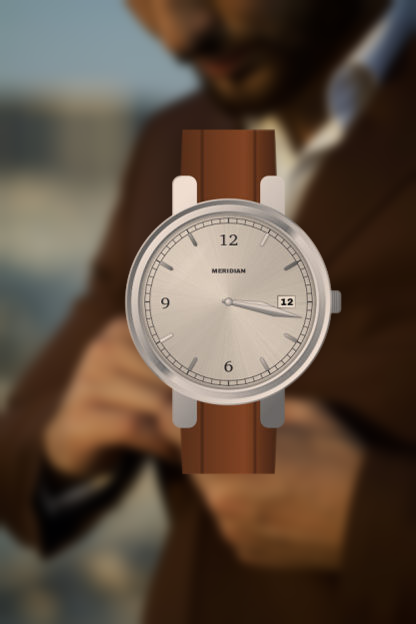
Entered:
3 h 17 min
